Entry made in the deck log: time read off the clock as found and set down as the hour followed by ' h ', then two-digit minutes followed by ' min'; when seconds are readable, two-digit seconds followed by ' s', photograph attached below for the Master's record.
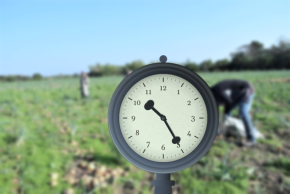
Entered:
10 h 25 min
